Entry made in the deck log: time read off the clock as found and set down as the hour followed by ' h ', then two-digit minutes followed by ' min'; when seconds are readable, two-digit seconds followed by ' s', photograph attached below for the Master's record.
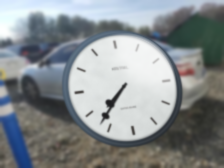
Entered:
7 h 37 min
